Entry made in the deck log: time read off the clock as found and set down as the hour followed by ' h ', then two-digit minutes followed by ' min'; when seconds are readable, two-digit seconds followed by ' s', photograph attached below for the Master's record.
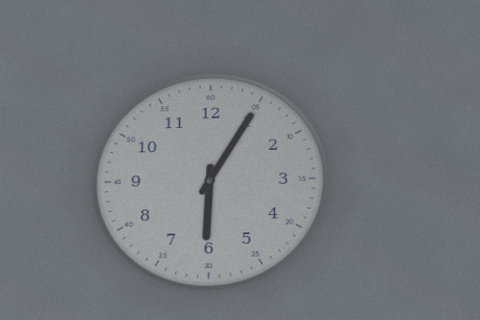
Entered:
6 h 05 min
